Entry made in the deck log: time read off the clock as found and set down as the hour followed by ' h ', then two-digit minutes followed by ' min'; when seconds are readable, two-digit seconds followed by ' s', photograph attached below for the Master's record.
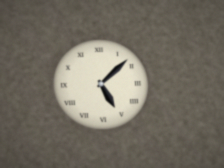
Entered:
5 h 08 min
